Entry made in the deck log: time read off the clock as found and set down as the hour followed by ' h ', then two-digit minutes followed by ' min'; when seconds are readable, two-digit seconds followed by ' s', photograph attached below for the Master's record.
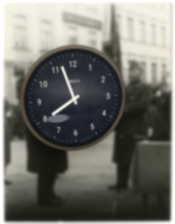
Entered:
7 h 57 min
